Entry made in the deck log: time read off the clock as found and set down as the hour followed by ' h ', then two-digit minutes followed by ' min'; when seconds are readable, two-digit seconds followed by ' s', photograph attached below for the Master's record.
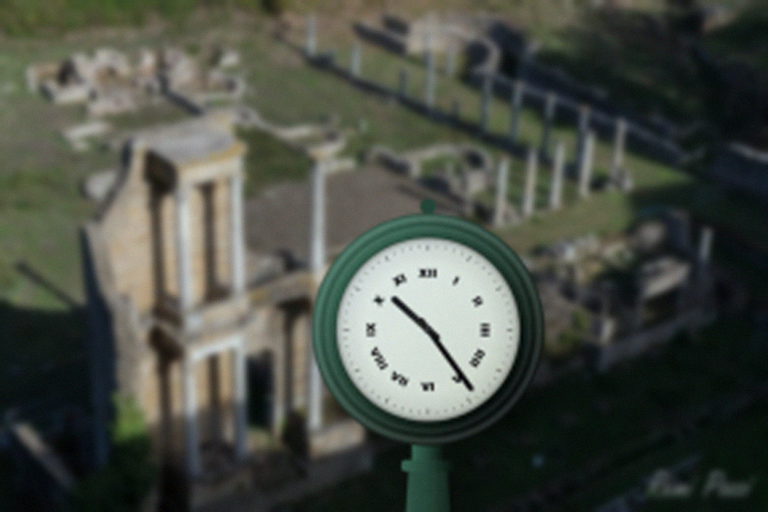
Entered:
10 h 24 min
